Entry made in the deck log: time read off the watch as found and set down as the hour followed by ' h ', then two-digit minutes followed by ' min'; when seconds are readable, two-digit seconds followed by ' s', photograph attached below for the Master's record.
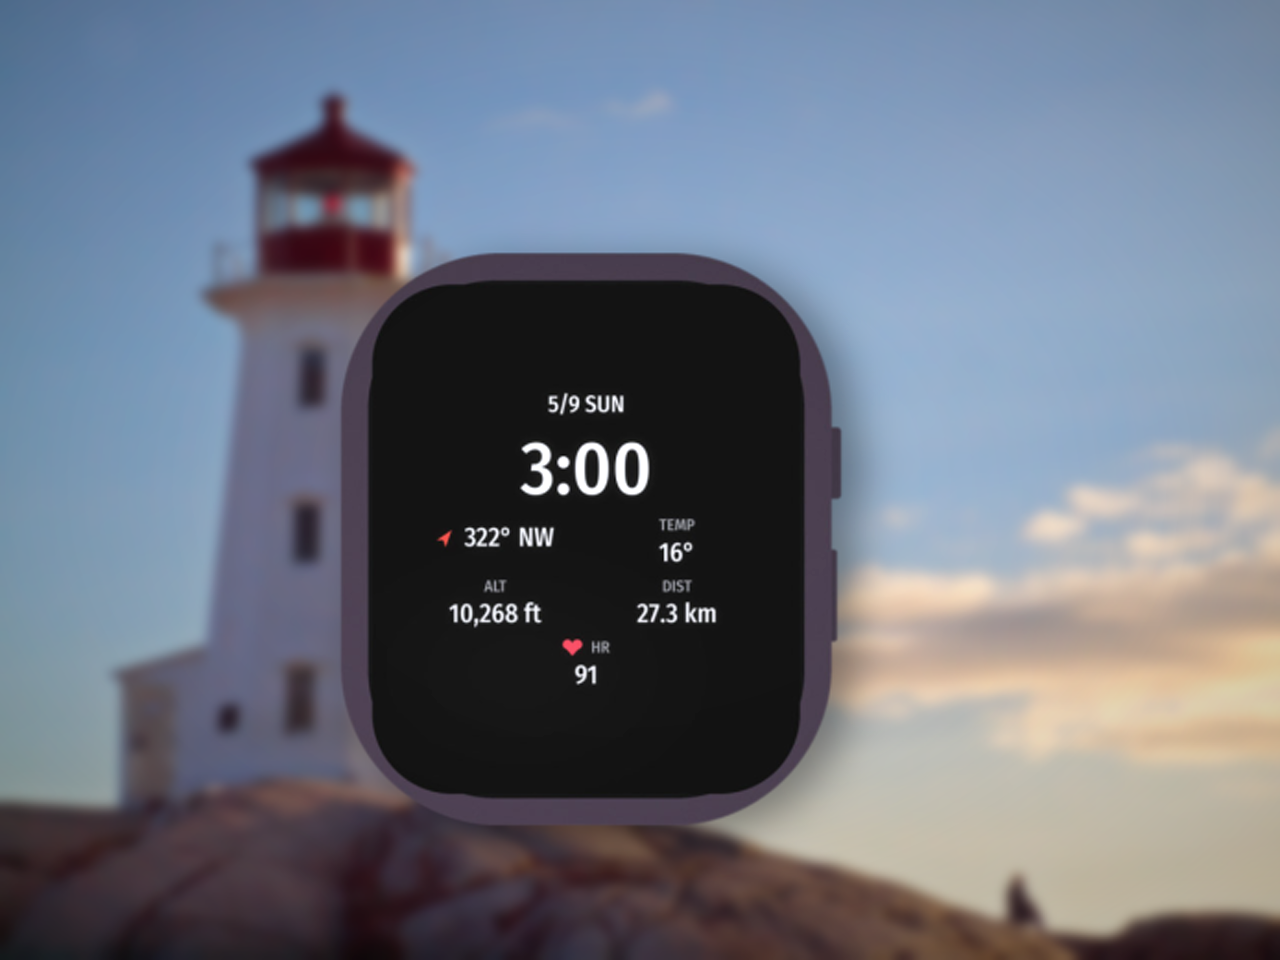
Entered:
3 h 00 min
